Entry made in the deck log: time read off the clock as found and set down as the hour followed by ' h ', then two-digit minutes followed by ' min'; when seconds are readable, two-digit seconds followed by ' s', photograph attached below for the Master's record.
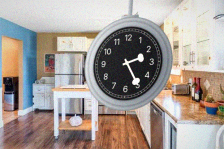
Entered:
2 h 25 min
